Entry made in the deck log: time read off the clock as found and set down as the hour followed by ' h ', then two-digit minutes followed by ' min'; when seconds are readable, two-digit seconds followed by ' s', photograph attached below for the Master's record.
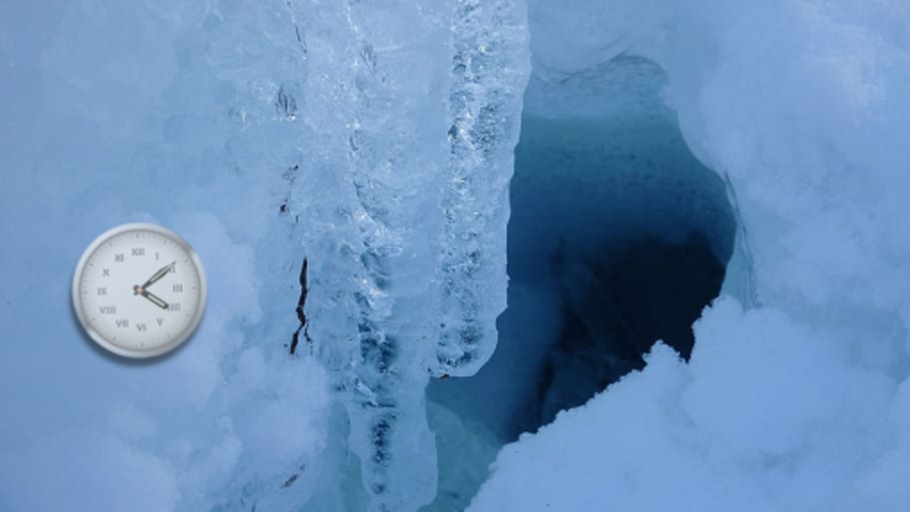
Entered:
4 h 09 min
